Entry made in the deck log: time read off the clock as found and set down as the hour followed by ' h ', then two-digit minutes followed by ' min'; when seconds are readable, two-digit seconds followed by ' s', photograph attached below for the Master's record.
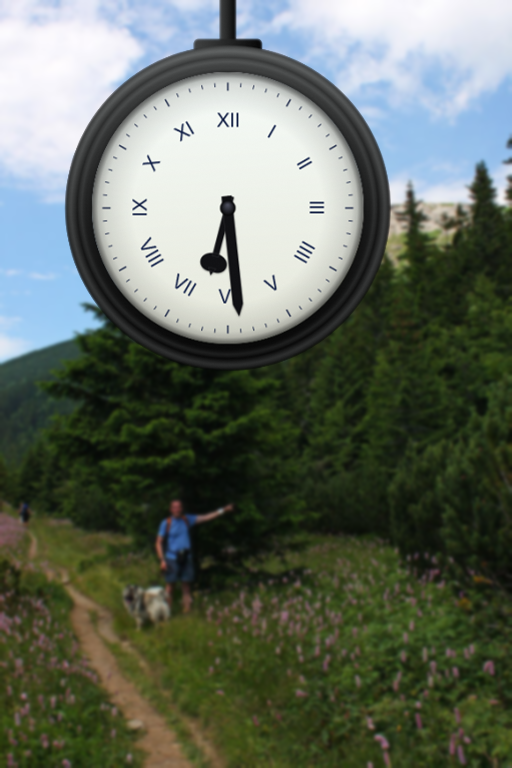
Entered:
6 h 29 min
